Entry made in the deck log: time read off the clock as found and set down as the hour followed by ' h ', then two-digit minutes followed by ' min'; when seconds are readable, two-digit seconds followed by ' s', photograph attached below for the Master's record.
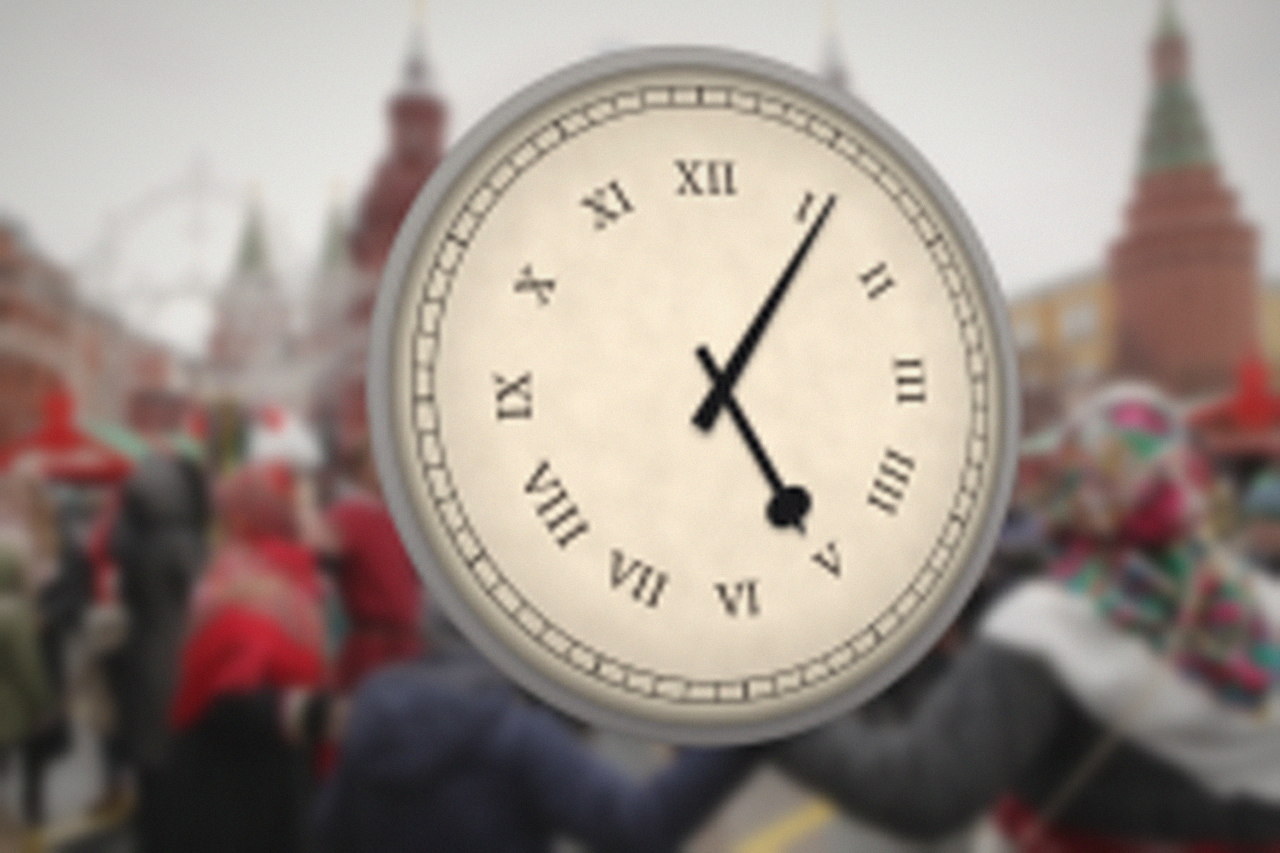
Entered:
5 h 06 min
